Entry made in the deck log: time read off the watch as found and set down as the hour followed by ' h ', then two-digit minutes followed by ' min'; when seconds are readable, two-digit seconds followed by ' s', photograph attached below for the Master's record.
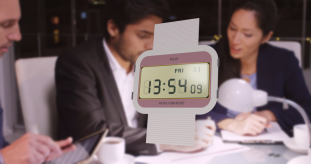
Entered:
13 h 54 min 09 s
